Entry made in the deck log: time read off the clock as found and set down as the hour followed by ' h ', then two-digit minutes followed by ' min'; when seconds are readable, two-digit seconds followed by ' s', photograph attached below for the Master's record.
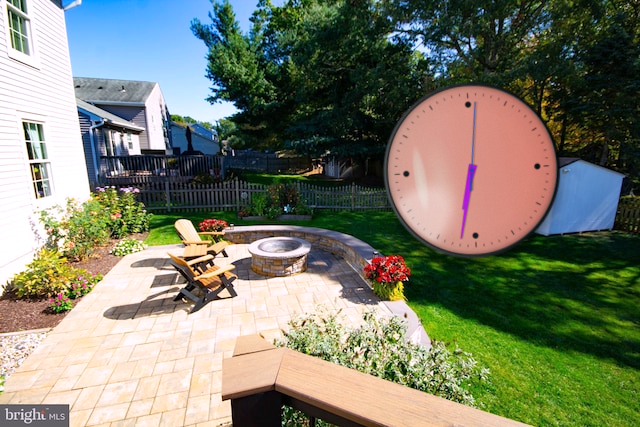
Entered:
6 h 32 min 01 s
